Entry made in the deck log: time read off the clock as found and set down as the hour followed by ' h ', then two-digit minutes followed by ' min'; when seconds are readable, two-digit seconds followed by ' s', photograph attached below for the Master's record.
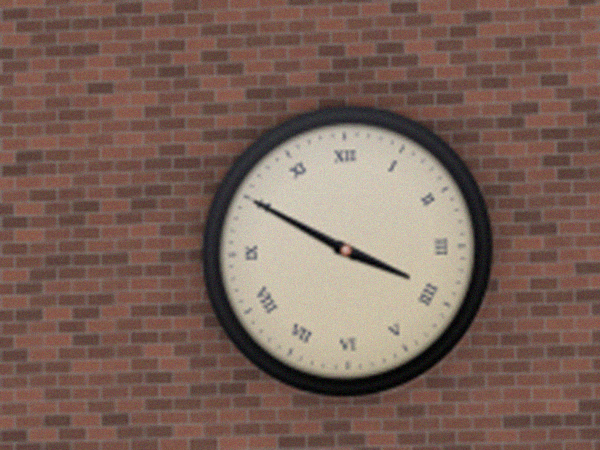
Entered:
3 h 50 min
